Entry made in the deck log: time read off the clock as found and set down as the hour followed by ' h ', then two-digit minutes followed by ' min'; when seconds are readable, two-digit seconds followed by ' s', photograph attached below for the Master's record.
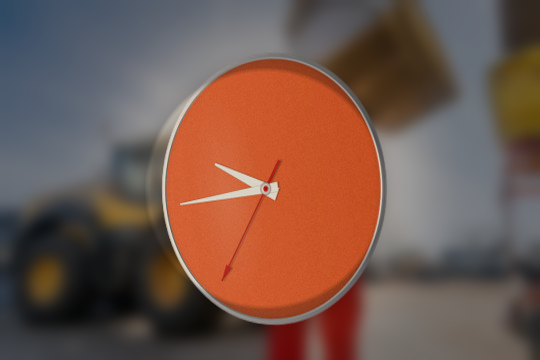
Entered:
9 h 43 min 35 s
